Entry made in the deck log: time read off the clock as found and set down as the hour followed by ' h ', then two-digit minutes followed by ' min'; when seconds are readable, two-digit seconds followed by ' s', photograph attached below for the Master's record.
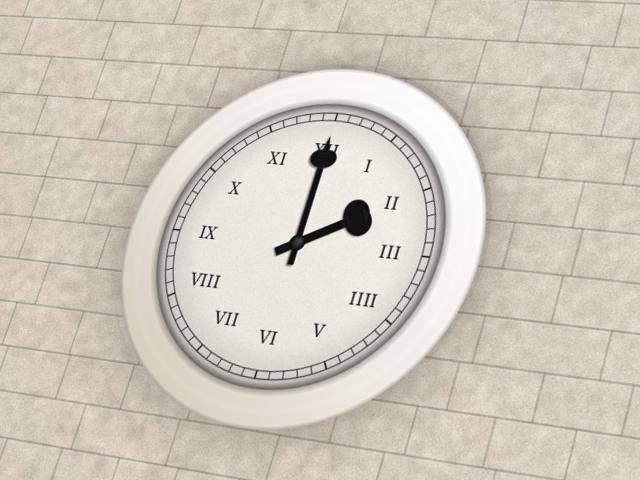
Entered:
2 h 00 min
